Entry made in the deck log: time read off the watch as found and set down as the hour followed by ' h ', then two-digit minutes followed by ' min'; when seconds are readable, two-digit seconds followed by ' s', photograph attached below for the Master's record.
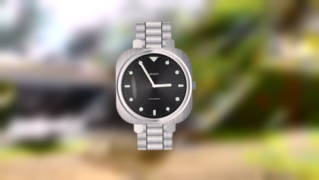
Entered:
2 h 55 min
